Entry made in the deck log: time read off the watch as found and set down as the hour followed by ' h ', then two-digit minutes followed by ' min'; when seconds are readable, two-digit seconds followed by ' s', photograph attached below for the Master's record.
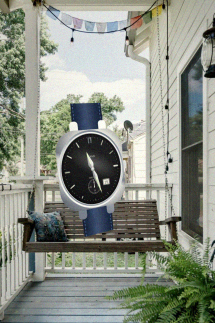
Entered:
11 h 27 min
